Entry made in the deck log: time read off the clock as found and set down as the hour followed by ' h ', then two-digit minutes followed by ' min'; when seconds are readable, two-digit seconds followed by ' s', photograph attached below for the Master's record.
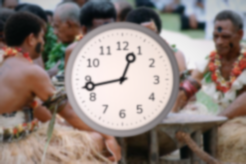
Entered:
12 h 43 min
